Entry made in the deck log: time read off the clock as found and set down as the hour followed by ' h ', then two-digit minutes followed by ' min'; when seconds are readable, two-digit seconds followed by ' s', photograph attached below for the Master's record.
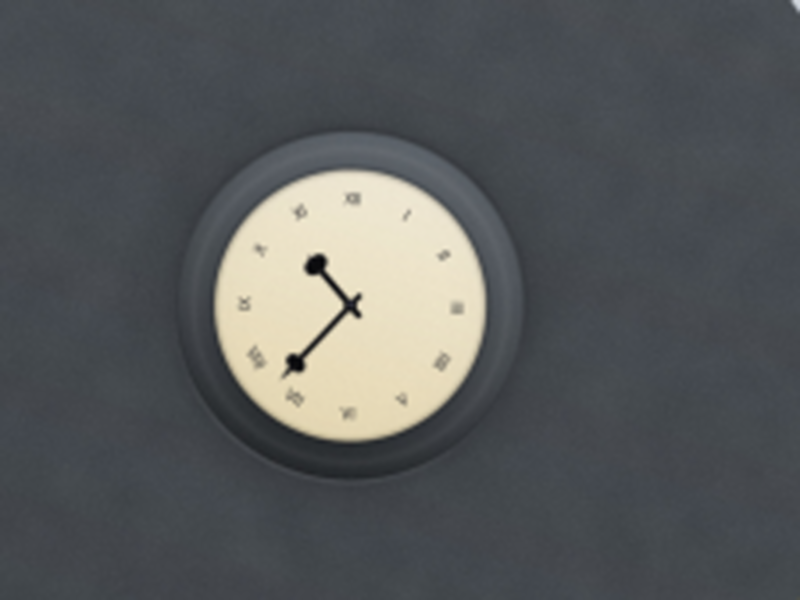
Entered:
10 h 37 min
